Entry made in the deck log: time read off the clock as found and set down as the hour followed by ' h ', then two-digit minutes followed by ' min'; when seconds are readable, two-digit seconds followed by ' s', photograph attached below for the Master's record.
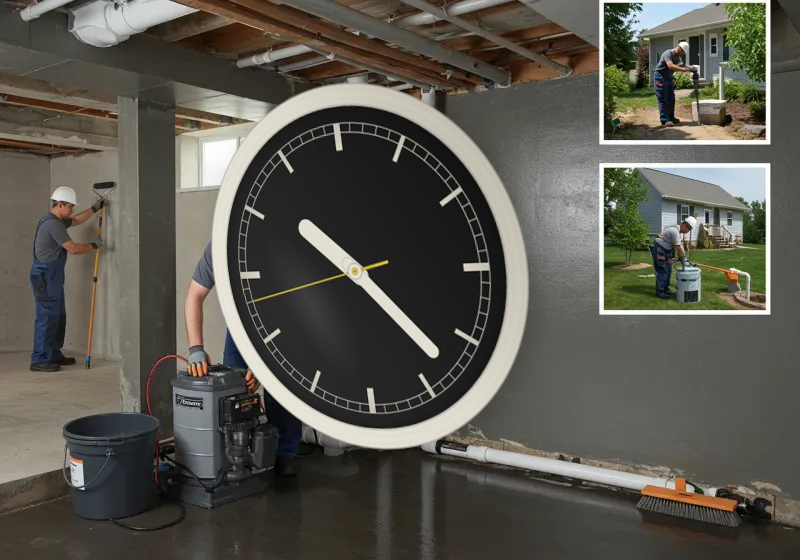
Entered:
10 h 22 min 43 s
